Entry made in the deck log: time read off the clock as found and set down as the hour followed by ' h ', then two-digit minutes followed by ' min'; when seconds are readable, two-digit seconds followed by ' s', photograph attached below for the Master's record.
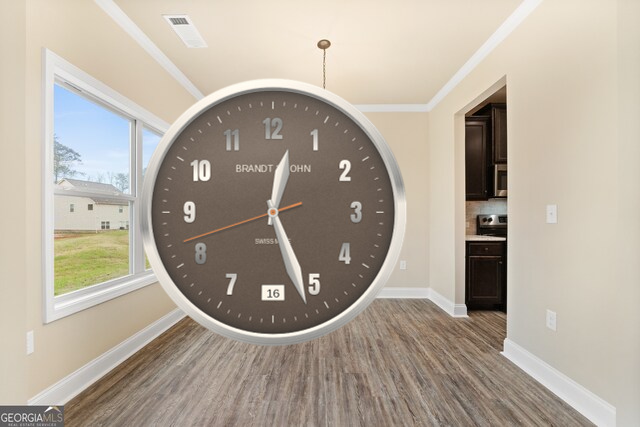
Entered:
12 h 26 min 42 s
